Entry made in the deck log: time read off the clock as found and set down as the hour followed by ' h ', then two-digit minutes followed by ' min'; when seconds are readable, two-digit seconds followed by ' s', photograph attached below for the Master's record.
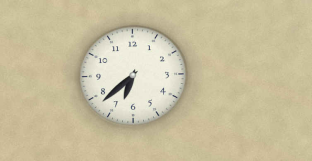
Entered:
6 h 38 min
